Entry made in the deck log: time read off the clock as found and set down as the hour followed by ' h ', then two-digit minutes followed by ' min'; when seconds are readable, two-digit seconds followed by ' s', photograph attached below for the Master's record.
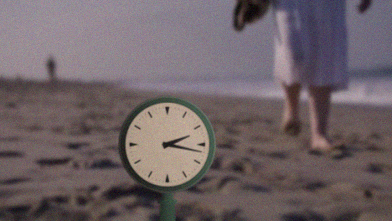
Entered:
2 h 17 min
